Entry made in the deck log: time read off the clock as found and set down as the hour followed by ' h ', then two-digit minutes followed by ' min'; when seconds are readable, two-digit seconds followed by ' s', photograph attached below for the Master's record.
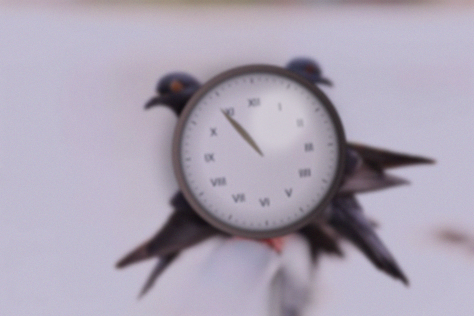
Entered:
10 h 54 min
